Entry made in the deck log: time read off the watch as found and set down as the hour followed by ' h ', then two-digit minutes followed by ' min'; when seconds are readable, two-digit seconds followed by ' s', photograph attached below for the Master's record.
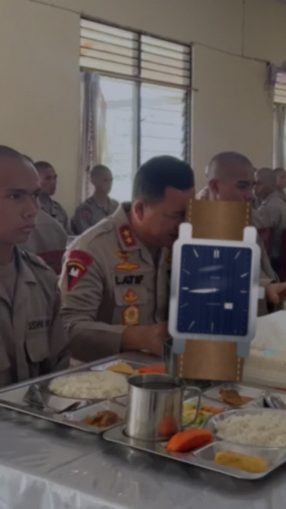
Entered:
8 h 44 min
